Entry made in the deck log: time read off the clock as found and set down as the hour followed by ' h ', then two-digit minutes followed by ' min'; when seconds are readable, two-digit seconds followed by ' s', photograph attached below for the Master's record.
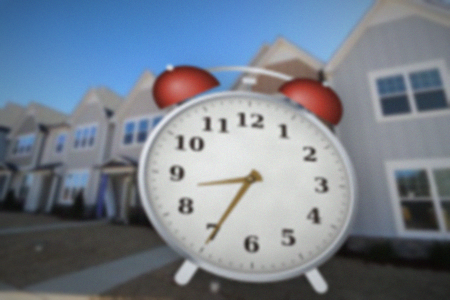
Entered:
8 h 35 min
